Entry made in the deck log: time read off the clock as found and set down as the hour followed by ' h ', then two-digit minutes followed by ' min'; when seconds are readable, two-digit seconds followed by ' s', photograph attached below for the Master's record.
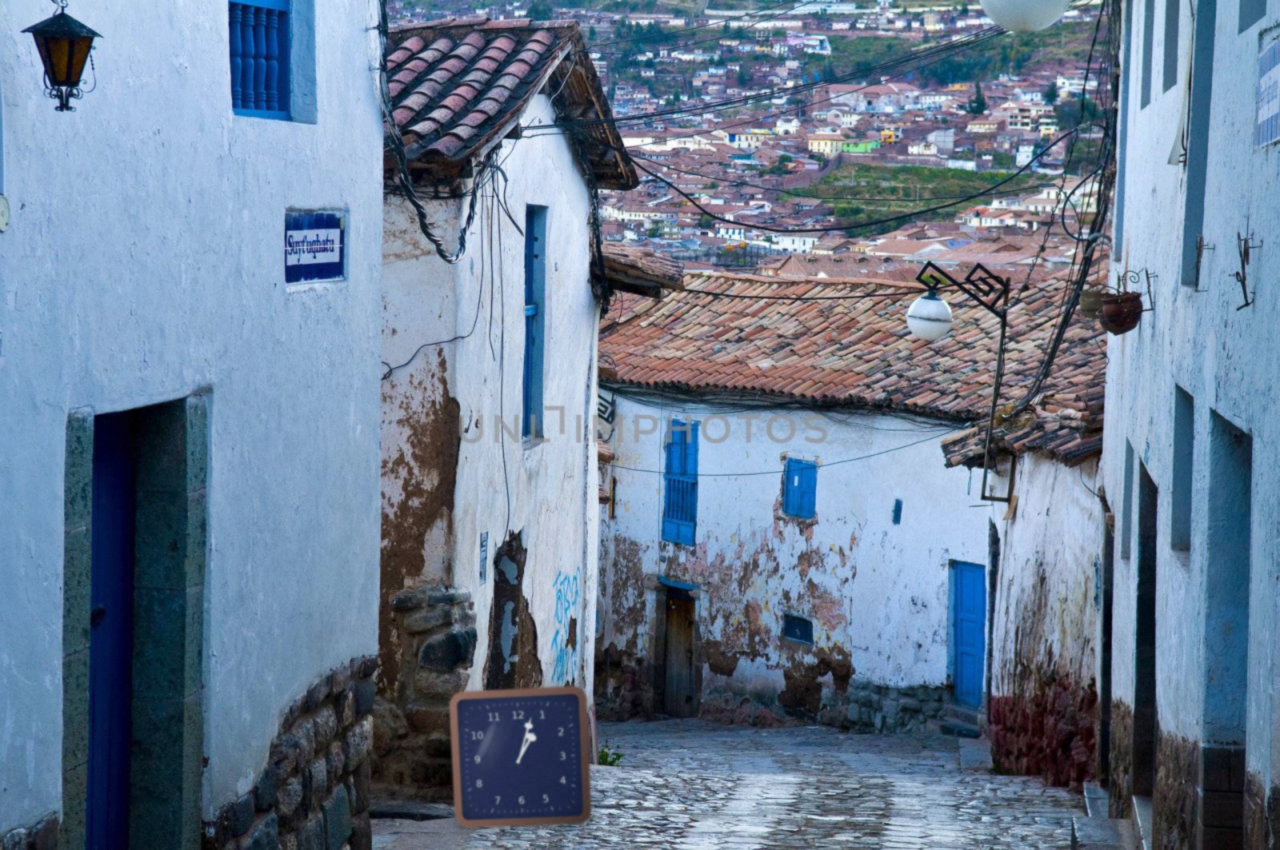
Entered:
1 h 03 min
